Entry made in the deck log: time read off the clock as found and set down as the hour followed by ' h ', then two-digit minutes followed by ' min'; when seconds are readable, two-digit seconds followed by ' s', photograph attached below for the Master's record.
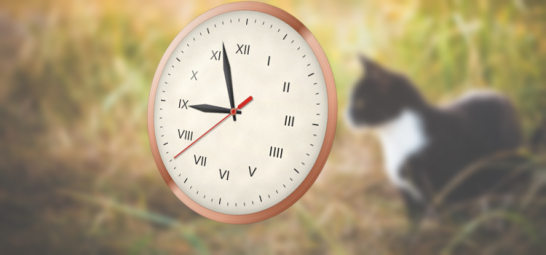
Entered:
8 h 56 min 38 s
